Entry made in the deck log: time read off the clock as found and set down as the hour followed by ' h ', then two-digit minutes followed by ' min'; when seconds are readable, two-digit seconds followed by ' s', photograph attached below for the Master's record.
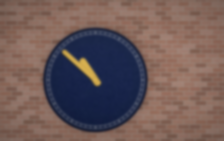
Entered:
10 h 52 min
